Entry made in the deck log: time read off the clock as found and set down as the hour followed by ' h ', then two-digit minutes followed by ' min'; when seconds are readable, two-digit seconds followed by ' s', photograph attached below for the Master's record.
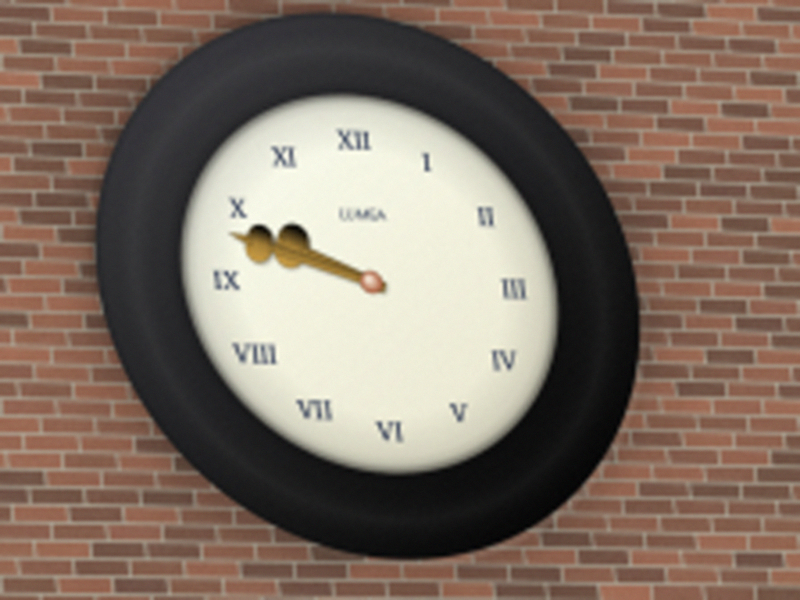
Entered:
9 h 48 min
